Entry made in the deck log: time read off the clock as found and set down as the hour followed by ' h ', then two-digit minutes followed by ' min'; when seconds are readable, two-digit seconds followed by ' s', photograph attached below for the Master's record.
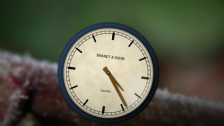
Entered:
4 h 24 min
